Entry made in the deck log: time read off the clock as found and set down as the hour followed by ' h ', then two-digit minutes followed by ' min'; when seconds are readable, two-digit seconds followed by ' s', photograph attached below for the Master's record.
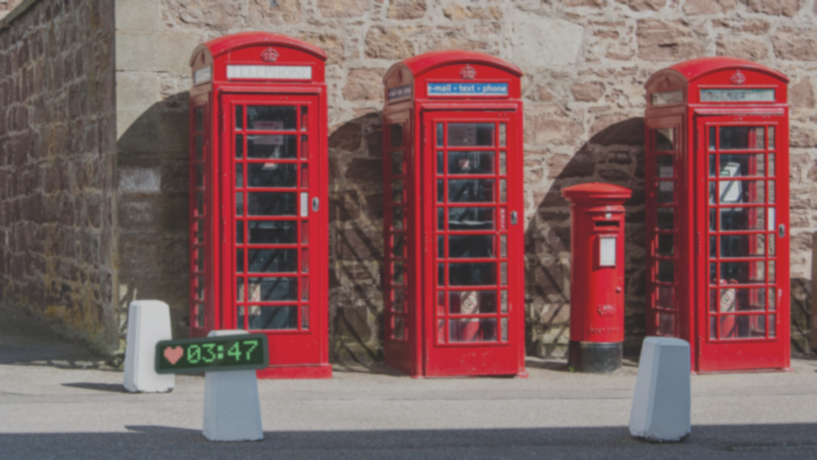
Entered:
3 h 47 min
